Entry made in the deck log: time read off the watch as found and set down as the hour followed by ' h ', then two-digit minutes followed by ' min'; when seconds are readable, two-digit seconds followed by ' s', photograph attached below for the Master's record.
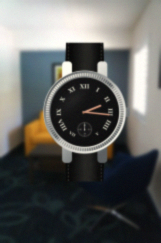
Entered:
2 h 16 min
